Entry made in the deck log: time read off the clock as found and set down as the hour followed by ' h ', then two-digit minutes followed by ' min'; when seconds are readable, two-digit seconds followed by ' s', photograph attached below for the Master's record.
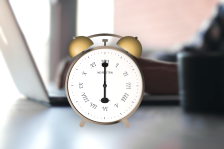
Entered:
6 h 00 min
